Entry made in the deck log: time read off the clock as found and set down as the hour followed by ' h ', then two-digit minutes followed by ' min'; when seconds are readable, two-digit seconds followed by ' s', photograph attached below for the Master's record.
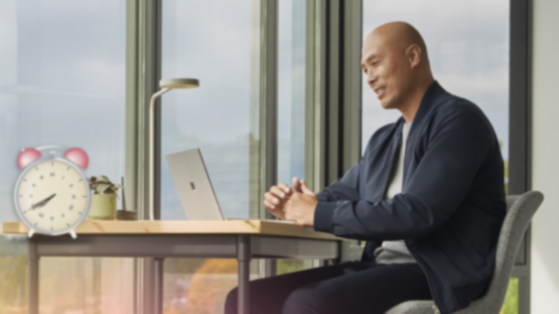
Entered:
7 h 40 min
